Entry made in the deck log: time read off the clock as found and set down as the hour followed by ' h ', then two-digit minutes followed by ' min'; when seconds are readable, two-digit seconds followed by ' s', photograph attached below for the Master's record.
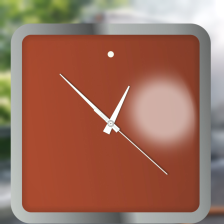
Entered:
12 h 52 min 22 s
